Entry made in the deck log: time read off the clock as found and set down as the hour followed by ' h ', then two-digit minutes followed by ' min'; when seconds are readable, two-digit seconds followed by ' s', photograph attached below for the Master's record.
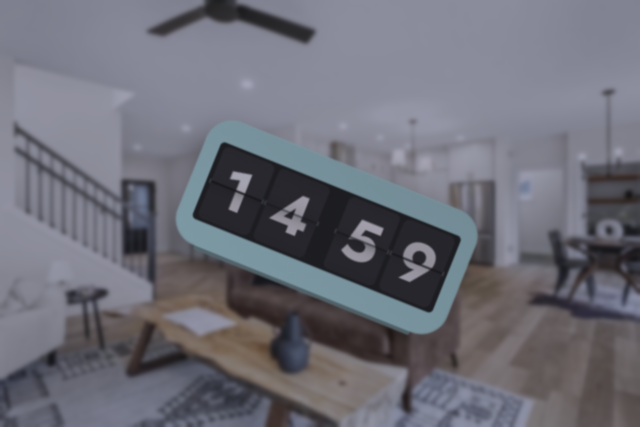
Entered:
14 h 59 min
